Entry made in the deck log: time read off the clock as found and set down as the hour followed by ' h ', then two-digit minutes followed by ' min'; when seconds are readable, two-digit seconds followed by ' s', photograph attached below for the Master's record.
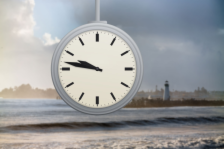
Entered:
9 h 47 min
